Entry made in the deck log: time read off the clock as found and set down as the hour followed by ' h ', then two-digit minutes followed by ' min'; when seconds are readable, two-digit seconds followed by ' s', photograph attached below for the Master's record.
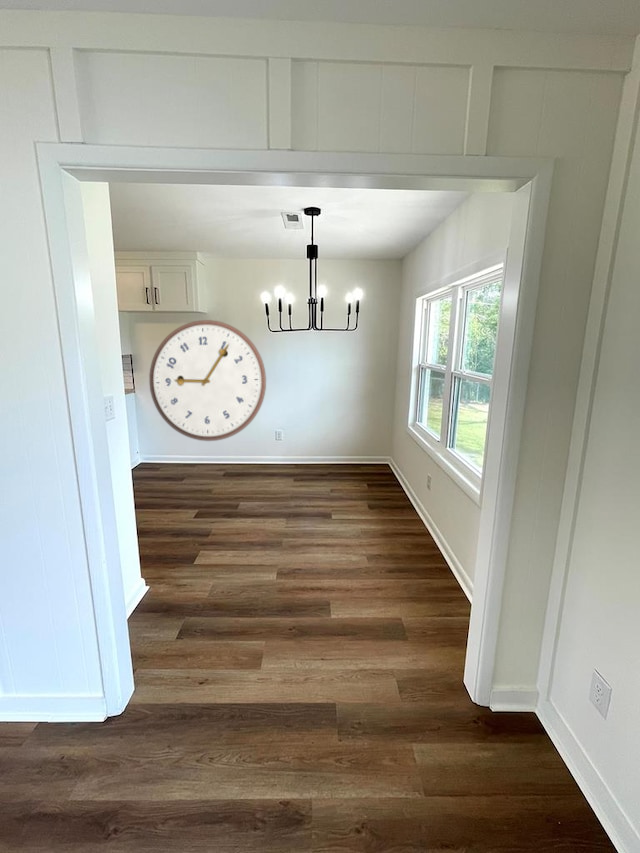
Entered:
9 h 06 min
